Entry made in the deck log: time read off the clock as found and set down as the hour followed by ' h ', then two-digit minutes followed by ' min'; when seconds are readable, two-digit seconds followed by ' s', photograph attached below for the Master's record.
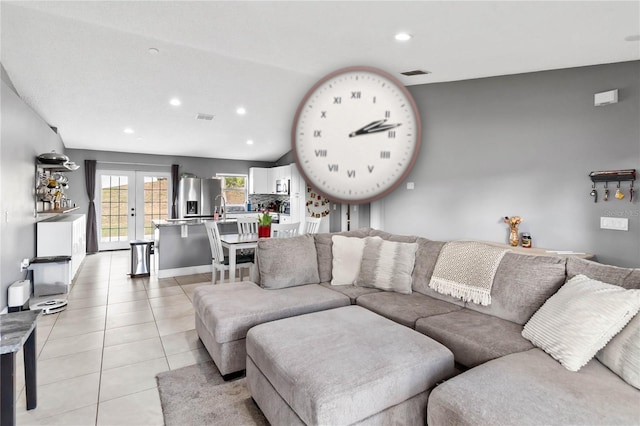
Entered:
2 h 13 min
